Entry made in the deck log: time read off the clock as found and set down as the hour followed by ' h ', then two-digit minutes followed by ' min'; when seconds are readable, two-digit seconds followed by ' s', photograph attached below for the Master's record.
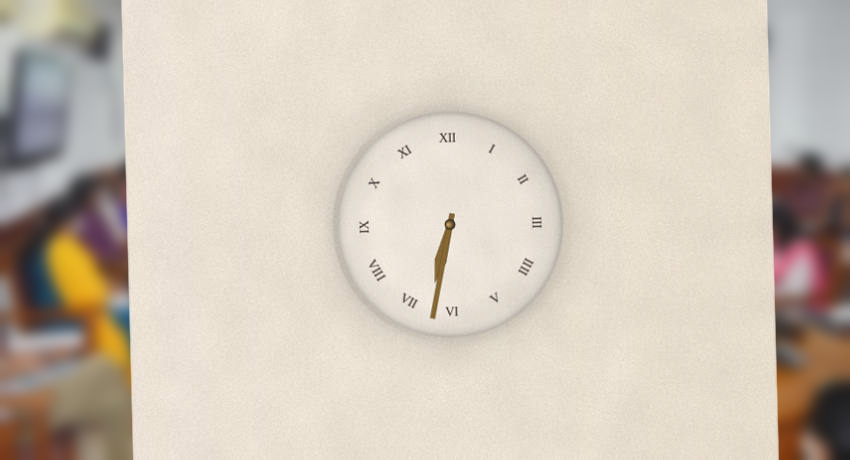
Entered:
6 h 32 min
